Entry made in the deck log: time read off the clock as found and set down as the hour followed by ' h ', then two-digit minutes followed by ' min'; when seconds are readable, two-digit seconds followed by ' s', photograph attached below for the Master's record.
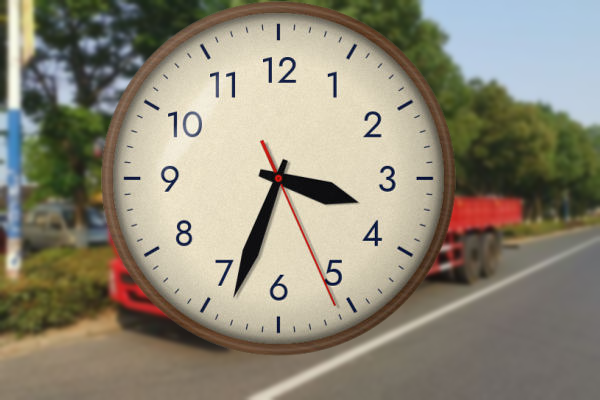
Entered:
3 h 33 min 26 s
